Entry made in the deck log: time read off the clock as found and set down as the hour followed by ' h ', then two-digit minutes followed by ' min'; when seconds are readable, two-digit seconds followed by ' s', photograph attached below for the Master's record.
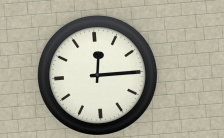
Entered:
12 h 15 min
